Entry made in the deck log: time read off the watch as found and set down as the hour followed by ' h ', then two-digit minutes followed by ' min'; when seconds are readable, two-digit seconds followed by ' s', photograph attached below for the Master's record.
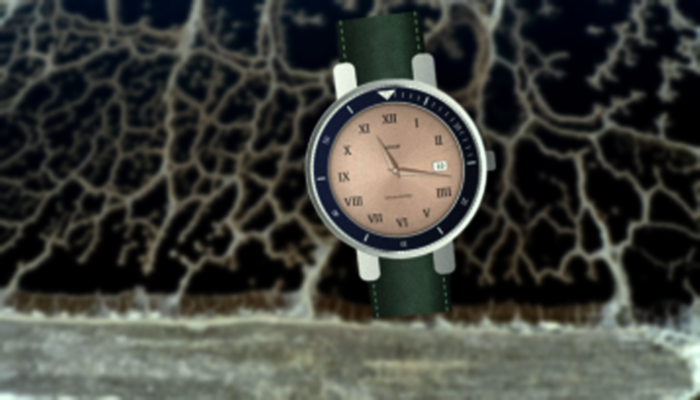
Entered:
11 h 17 min
